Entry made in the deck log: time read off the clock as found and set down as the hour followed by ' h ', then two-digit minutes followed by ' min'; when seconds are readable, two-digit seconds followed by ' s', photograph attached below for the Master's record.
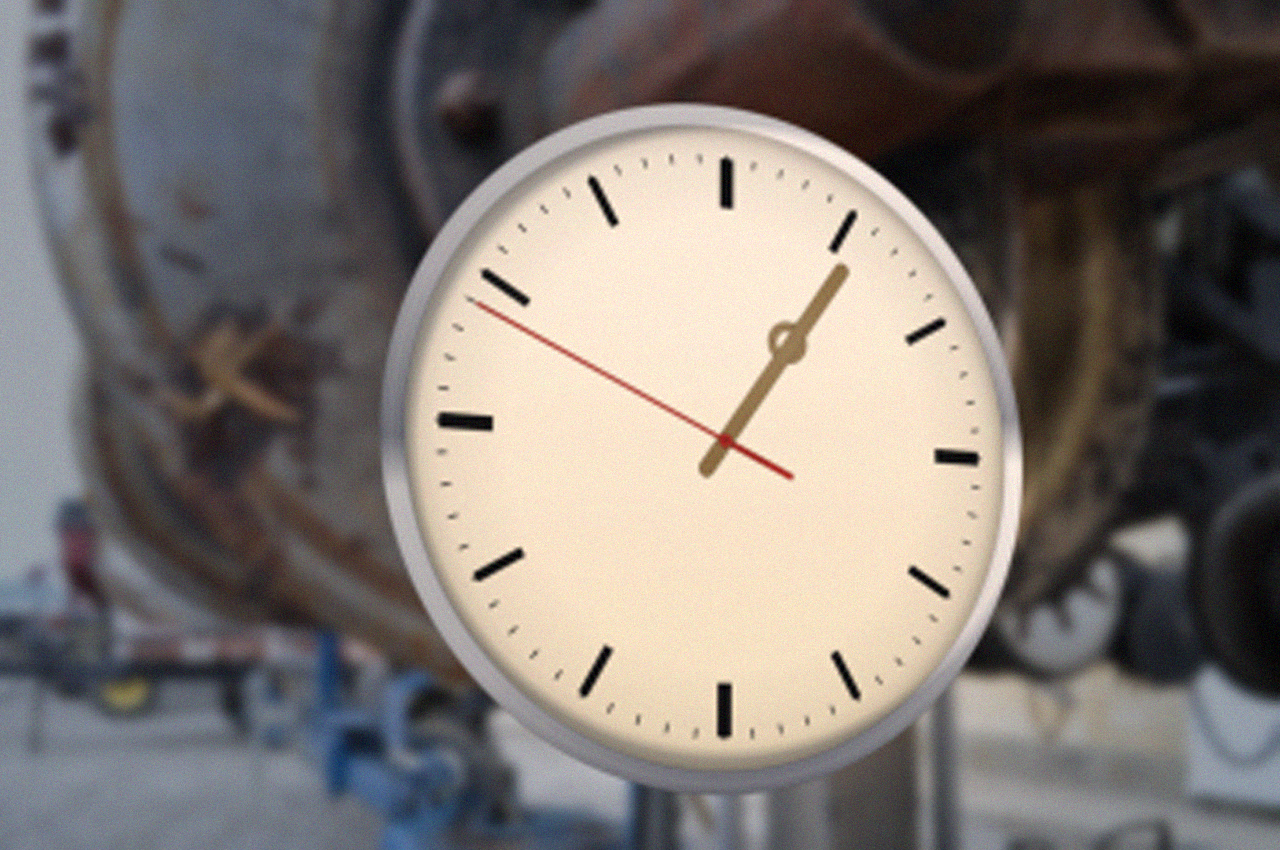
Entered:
1 h 05 min 49 s
